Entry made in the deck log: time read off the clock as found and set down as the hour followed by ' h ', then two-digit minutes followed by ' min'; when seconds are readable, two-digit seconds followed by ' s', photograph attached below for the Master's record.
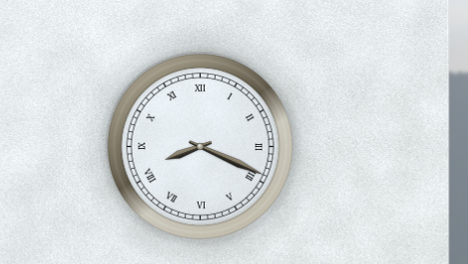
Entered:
8 h 19 min
